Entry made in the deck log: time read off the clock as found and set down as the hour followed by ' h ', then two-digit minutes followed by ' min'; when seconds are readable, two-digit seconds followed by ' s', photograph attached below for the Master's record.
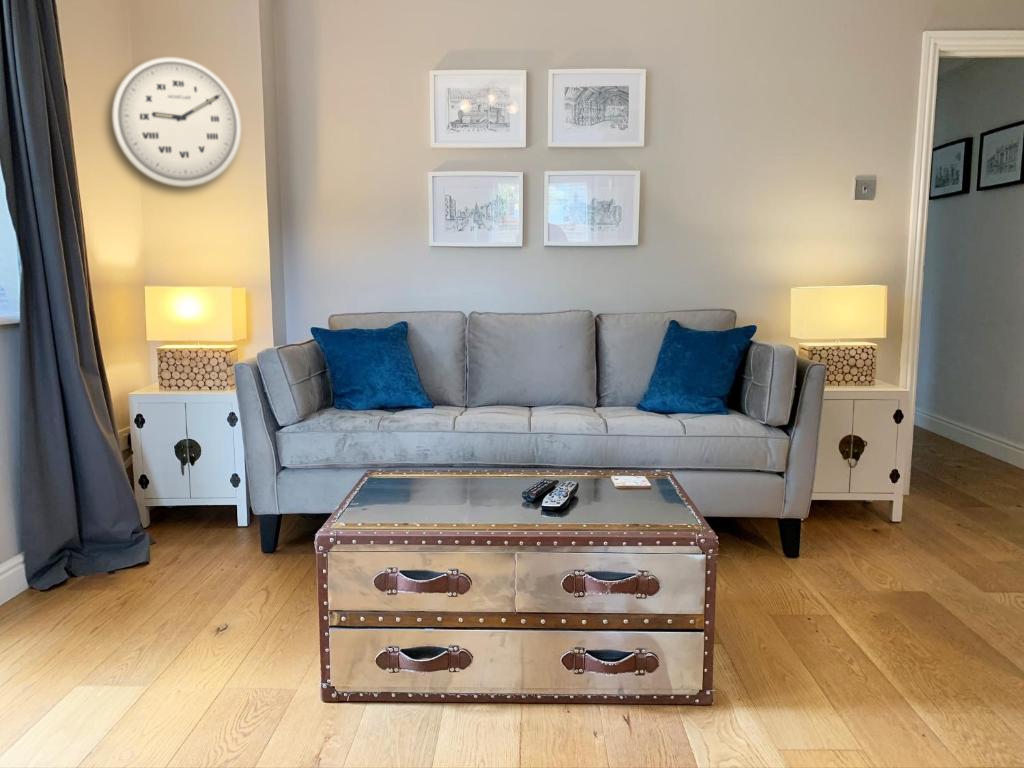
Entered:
9 h 10 min
